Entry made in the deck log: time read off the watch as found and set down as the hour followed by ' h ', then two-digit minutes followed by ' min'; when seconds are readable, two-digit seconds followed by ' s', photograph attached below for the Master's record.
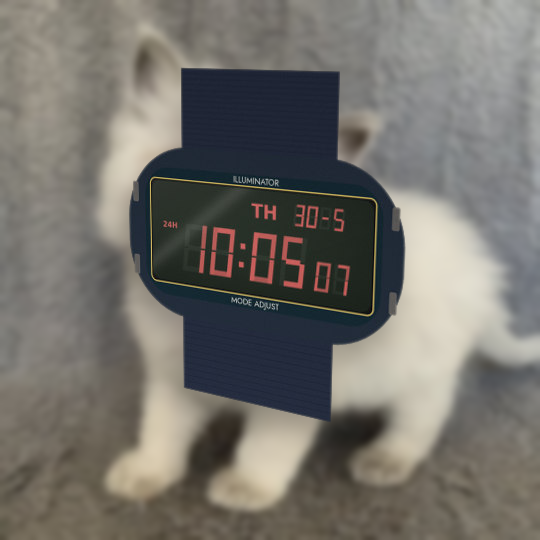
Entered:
10 h 05 min 07 s
